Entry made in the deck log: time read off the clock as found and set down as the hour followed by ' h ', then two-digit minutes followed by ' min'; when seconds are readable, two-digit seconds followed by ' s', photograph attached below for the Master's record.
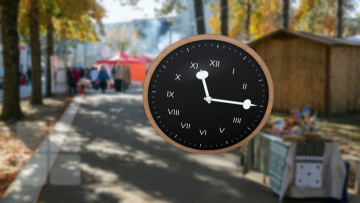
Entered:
11 h 15 min
